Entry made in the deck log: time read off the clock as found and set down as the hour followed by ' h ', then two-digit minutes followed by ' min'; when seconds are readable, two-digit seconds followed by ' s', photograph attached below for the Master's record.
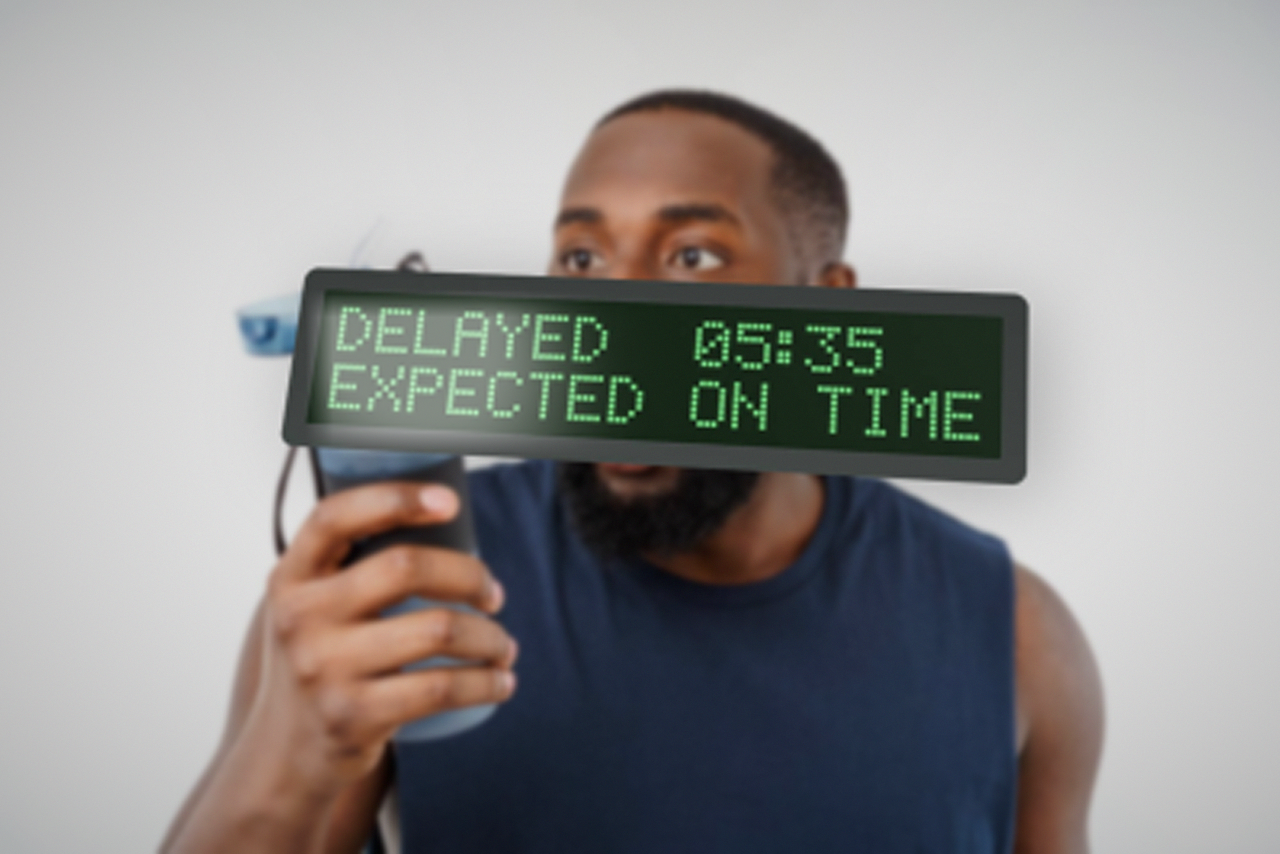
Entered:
5 h 35 min
